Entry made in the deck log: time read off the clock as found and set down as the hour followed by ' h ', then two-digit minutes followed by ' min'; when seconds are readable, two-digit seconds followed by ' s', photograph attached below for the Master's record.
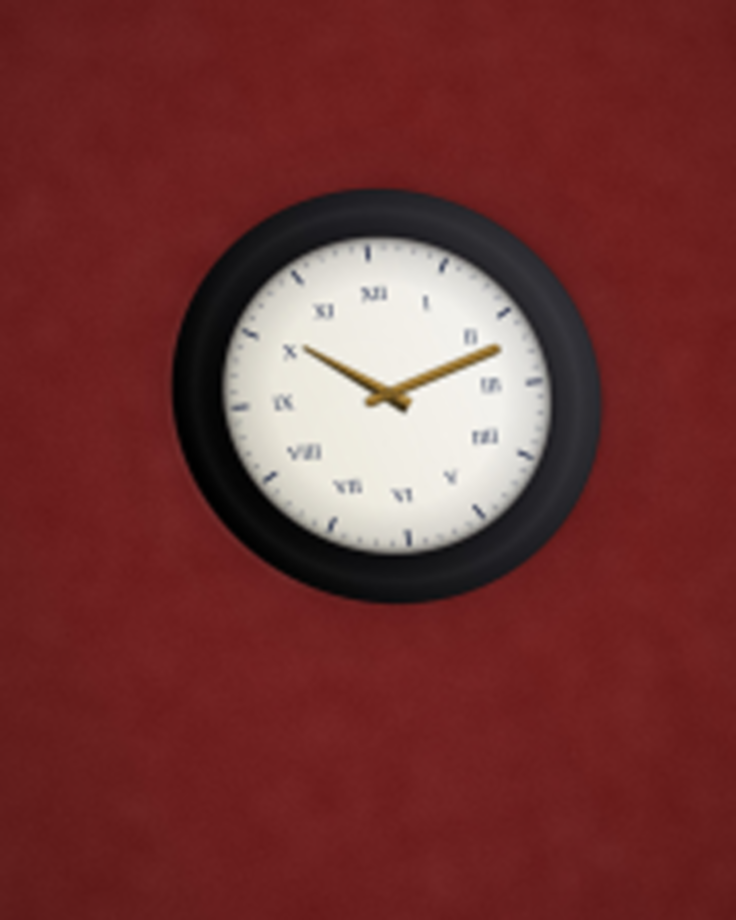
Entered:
10 h 12 min
